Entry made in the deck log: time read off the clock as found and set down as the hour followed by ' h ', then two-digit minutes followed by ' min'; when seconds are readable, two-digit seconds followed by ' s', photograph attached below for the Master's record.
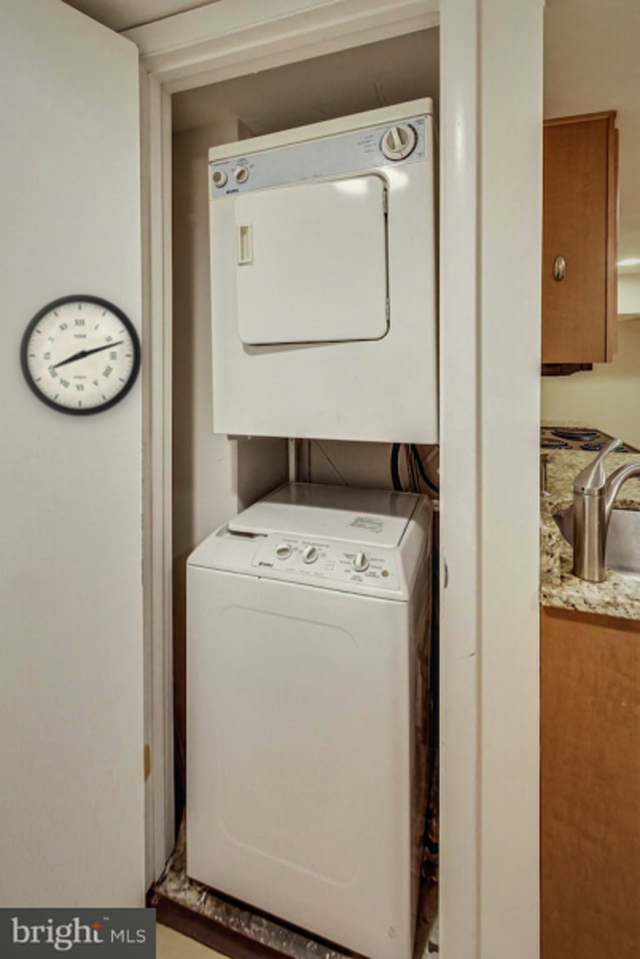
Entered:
8 h 12 min
